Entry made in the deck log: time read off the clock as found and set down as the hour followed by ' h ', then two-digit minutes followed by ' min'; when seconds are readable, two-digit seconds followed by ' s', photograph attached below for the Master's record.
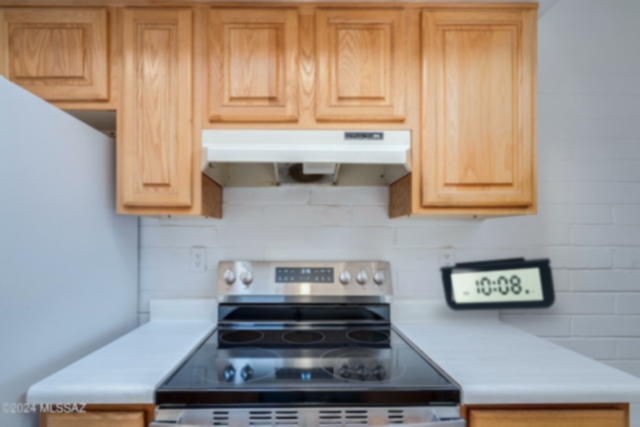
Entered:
10 h 08 min
